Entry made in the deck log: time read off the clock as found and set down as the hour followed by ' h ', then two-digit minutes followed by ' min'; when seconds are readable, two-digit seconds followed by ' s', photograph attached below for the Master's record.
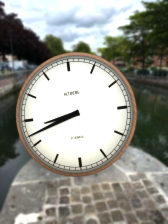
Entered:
8 h 42 min
